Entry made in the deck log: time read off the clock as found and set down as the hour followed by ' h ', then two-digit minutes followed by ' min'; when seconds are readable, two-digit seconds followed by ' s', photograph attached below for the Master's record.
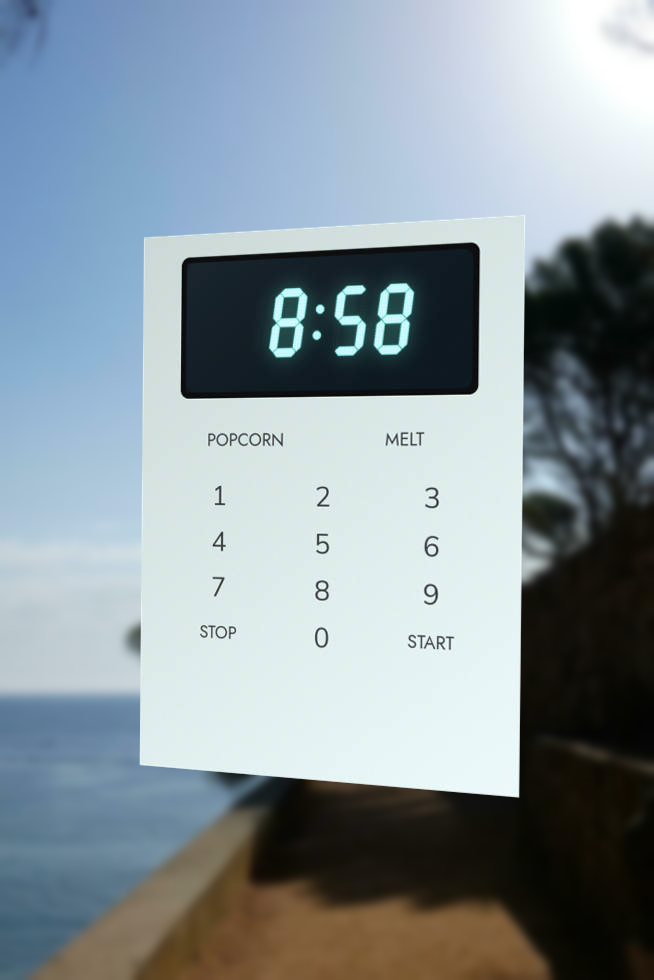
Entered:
8 h 58 min
